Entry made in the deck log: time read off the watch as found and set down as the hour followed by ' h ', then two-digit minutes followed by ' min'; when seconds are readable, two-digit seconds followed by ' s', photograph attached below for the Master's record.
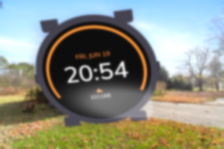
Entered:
20 h 54 min
